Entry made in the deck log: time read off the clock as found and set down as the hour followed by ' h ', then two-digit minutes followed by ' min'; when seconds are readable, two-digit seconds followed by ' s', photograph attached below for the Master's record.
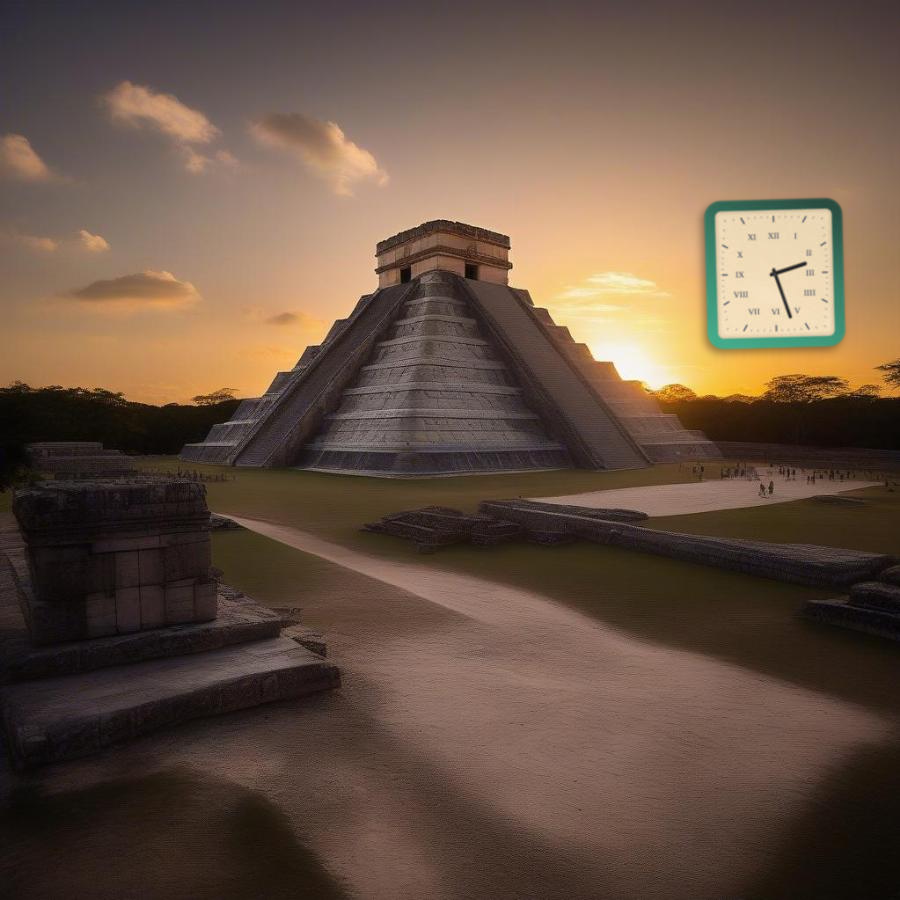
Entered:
2 h 27 min
